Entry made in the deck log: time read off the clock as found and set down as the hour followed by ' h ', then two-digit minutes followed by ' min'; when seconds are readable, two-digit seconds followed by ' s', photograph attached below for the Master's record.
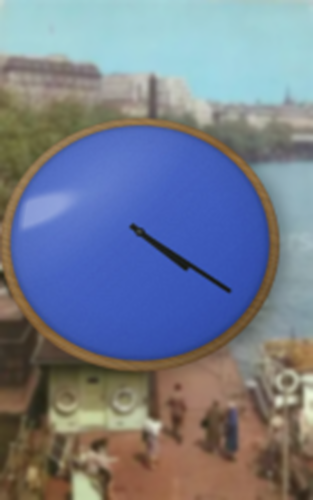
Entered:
4 h 21 min
